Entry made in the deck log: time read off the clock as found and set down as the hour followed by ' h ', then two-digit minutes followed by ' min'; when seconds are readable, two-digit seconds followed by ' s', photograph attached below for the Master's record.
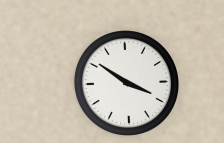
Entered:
3 h 51 min
